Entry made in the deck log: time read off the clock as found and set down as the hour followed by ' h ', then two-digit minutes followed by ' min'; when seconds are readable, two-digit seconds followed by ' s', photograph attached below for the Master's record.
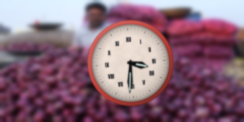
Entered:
3 h 31 min
